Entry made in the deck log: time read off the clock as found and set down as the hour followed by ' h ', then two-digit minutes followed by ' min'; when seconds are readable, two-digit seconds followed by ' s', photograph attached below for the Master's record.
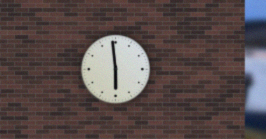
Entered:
5 h 59 min
